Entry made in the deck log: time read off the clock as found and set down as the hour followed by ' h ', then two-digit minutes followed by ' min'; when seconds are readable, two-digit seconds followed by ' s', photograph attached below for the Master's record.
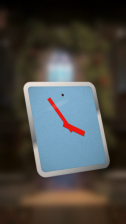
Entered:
3 h 55 min
